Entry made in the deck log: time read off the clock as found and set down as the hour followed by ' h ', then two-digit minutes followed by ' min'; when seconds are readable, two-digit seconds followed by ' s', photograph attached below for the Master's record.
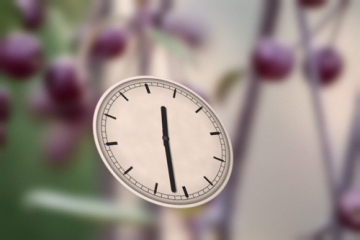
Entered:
12 h 32 min
